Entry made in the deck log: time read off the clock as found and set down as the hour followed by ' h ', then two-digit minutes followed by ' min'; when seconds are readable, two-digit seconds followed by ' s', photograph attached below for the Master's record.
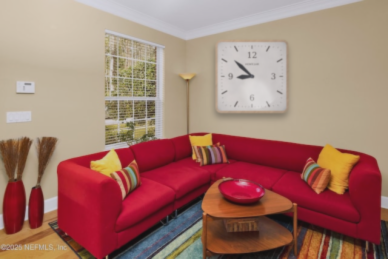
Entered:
8 h 52 min
